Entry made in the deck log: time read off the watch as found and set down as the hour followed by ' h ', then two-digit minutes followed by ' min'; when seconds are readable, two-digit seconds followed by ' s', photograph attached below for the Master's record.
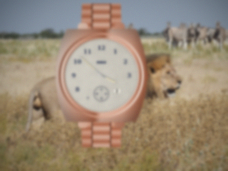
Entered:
3 h 52 min
